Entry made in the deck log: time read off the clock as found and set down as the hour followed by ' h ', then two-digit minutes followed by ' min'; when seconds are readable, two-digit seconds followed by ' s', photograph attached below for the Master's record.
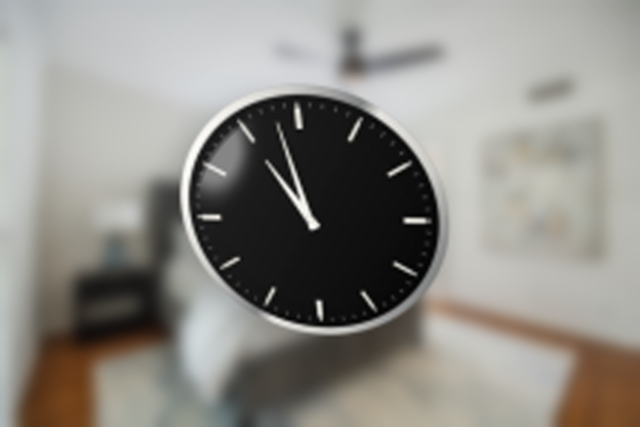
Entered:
10 h 58 min
